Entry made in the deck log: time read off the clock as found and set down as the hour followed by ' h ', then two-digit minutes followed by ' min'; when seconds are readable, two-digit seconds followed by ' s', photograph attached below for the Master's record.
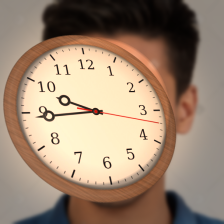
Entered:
9 h 44 min 17 s
